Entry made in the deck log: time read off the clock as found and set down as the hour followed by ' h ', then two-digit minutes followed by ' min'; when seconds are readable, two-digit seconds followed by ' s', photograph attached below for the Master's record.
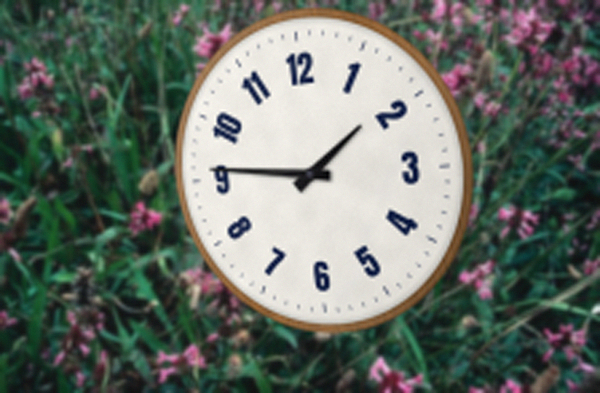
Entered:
1 h 46 min
